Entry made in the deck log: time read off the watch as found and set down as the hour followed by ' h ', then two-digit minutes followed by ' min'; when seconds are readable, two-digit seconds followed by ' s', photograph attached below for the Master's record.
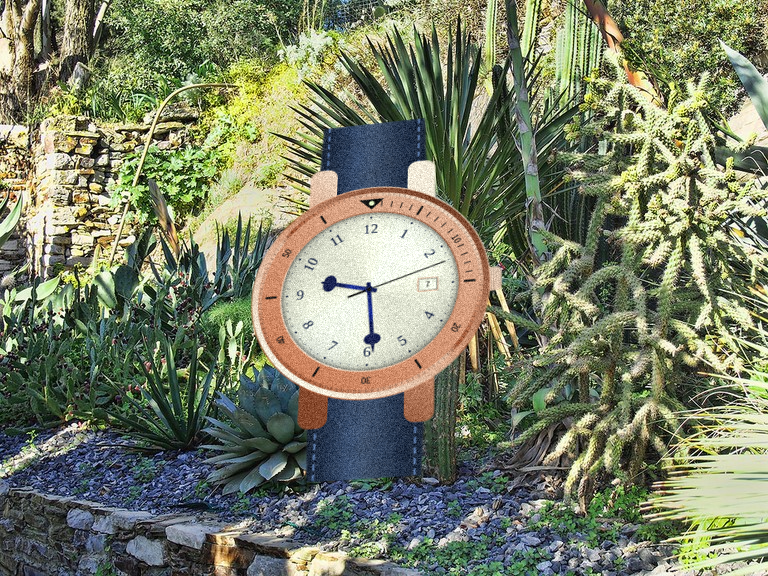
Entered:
9 h 29 min 12 s
